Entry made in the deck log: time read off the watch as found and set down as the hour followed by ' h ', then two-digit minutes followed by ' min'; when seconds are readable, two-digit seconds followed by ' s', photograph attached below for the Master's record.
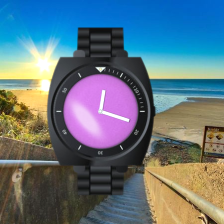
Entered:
12 h 18 min
